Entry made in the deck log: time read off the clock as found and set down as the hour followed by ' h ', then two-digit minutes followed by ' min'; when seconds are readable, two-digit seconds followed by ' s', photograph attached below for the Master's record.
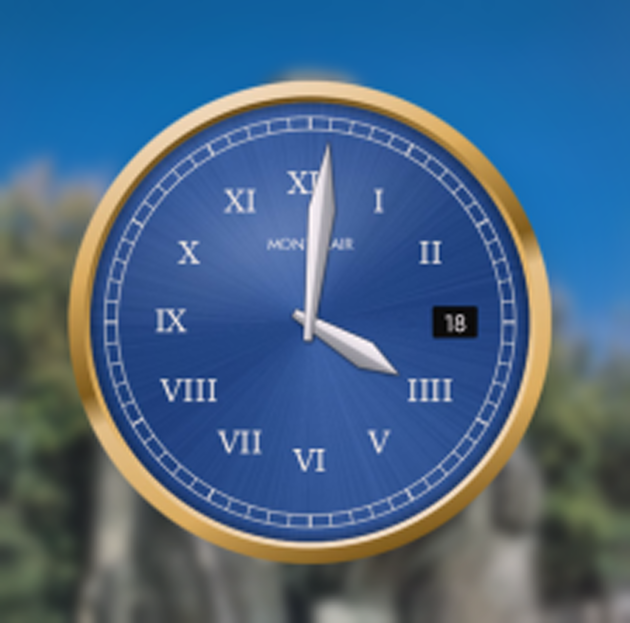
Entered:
4 h 01 min
